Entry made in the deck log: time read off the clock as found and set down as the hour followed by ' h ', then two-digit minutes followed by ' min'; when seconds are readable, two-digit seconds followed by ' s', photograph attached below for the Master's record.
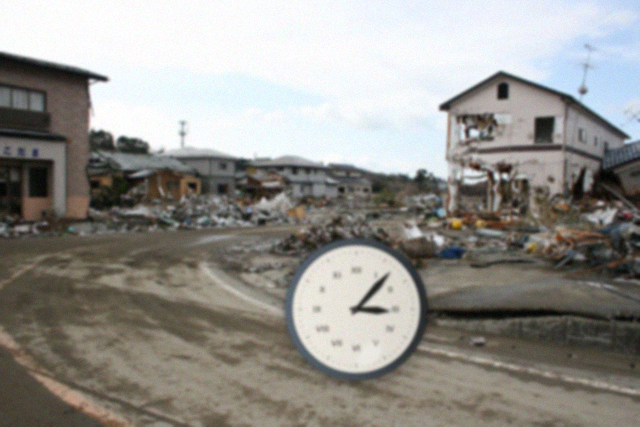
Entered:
3 h 07 min
